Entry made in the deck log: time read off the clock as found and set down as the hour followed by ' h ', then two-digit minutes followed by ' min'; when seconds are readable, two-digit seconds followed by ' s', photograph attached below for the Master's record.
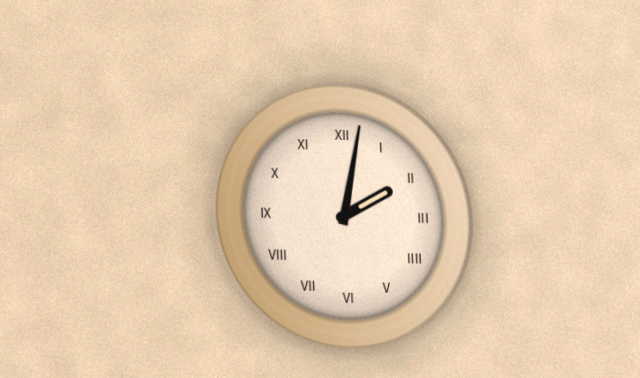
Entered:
2 h 02 min
